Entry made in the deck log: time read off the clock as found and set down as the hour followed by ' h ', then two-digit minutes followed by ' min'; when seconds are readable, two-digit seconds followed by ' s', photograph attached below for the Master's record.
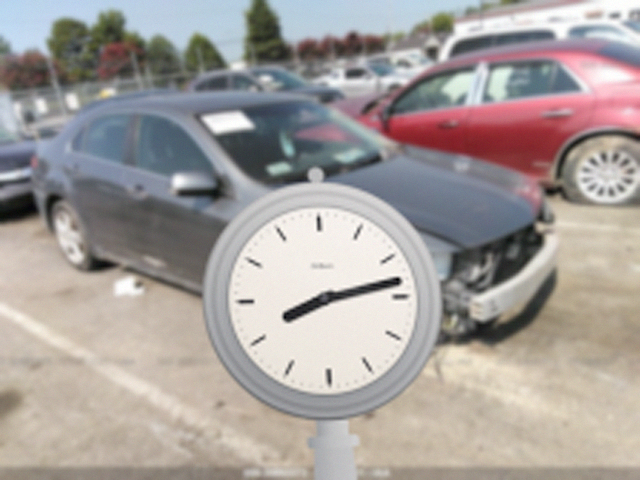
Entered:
8 h 13 min
